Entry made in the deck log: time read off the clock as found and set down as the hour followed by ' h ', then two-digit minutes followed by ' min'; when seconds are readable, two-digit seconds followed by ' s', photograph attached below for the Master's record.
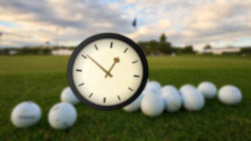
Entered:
12 h 51 min
